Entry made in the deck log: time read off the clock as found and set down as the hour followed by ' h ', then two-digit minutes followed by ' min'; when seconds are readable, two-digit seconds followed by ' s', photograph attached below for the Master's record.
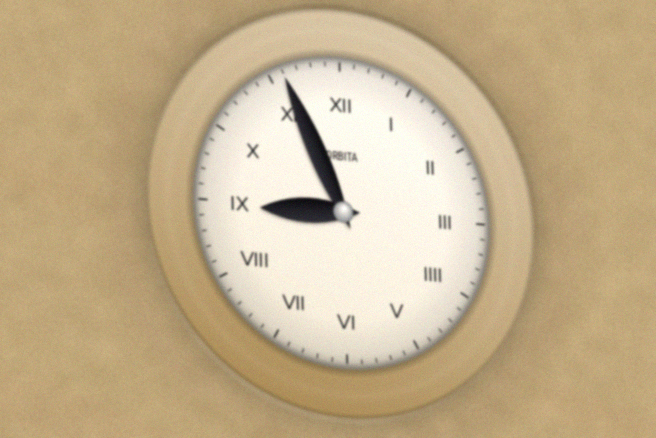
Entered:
8 h 56 min
